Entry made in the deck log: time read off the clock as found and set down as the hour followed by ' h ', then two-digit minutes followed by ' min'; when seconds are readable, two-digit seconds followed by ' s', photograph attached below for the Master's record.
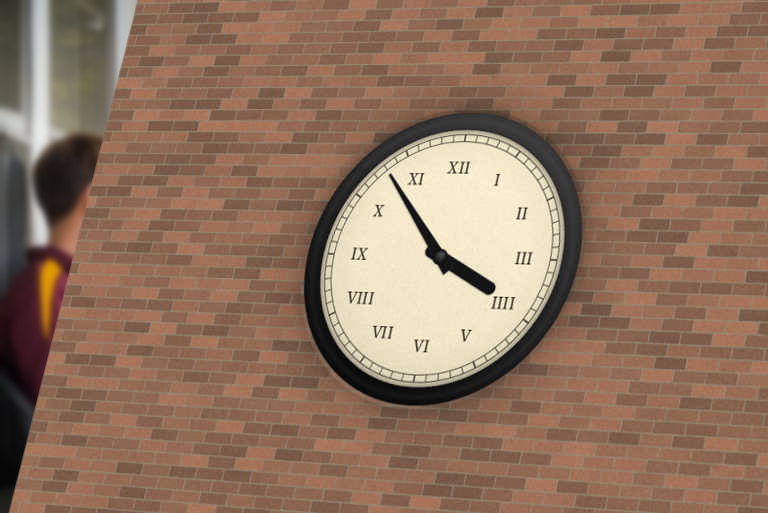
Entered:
3 h 53 min
